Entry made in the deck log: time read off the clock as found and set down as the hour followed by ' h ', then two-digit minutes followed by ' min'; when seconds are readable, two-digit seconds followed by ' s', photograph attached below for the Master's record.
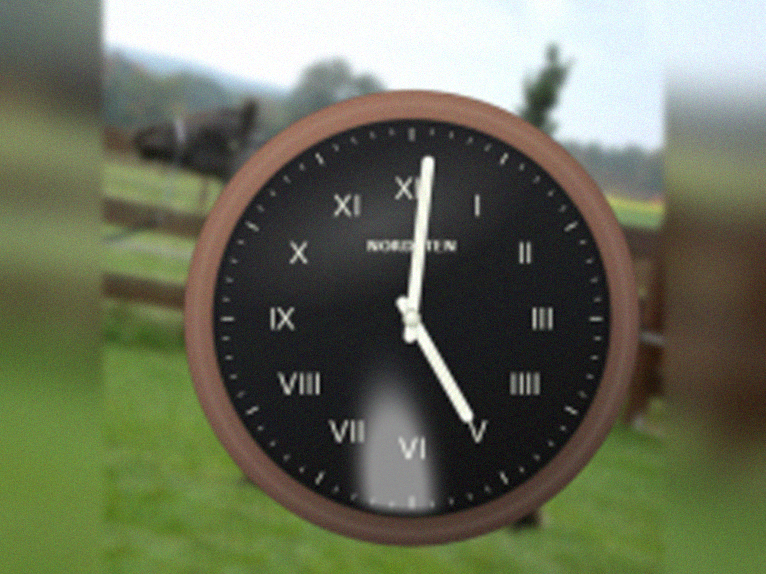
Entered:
5 h 01 min
